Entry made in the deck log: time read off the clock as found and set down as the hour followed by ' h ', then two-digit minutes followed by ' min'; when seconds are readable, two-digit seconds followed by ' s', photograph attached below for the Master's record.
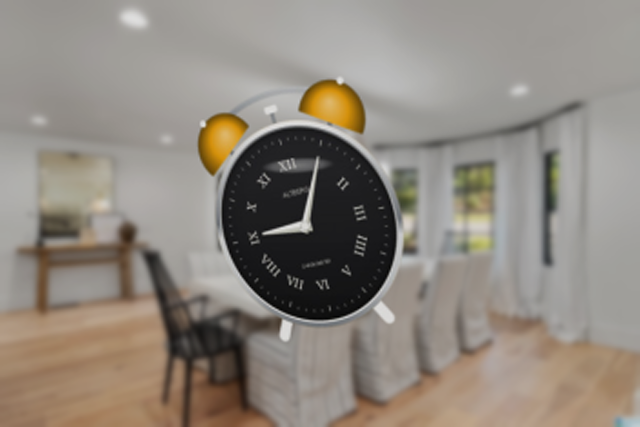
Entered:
9 h 05 min
